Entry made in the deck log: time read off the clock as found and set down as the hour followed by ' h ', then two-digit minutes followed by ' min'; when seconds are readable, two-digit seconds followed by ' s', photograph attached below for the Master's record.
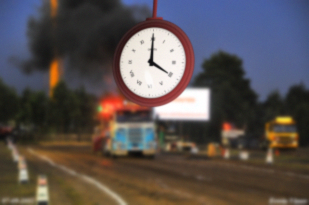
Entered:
4 h 00 min
